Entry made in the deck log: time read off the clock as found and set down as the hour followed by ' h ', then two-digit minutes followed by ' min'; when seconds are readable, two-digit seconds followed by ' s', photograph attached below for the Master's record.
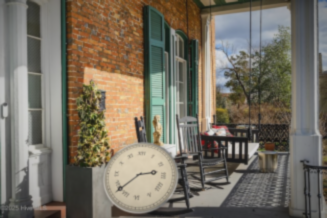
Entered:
2 h 38 min
